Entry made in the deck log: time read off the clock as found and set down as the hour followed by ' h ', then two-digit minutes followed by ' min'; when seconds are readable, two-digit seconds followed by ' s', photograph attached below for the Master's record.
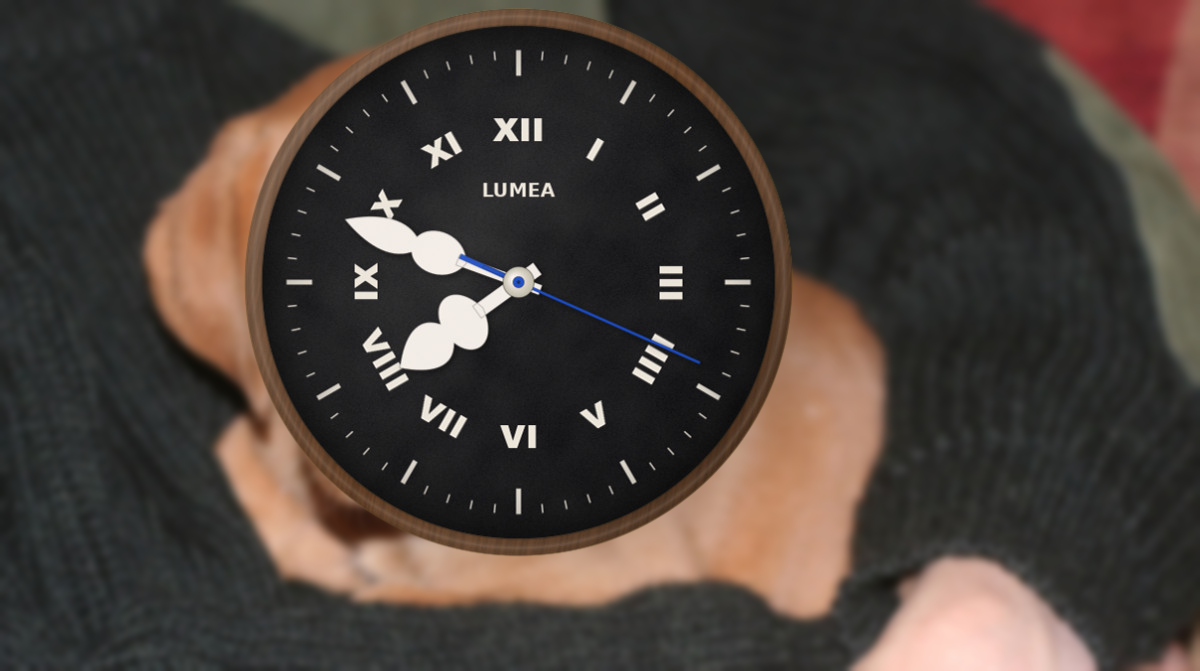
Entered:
7 h 48 min 19 s
